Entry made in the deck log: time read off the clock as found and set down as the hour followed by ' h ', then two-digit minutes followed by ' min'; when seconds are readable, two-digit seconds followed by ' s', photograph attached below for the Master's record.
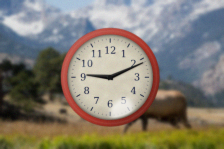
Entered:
9 h 11 min
